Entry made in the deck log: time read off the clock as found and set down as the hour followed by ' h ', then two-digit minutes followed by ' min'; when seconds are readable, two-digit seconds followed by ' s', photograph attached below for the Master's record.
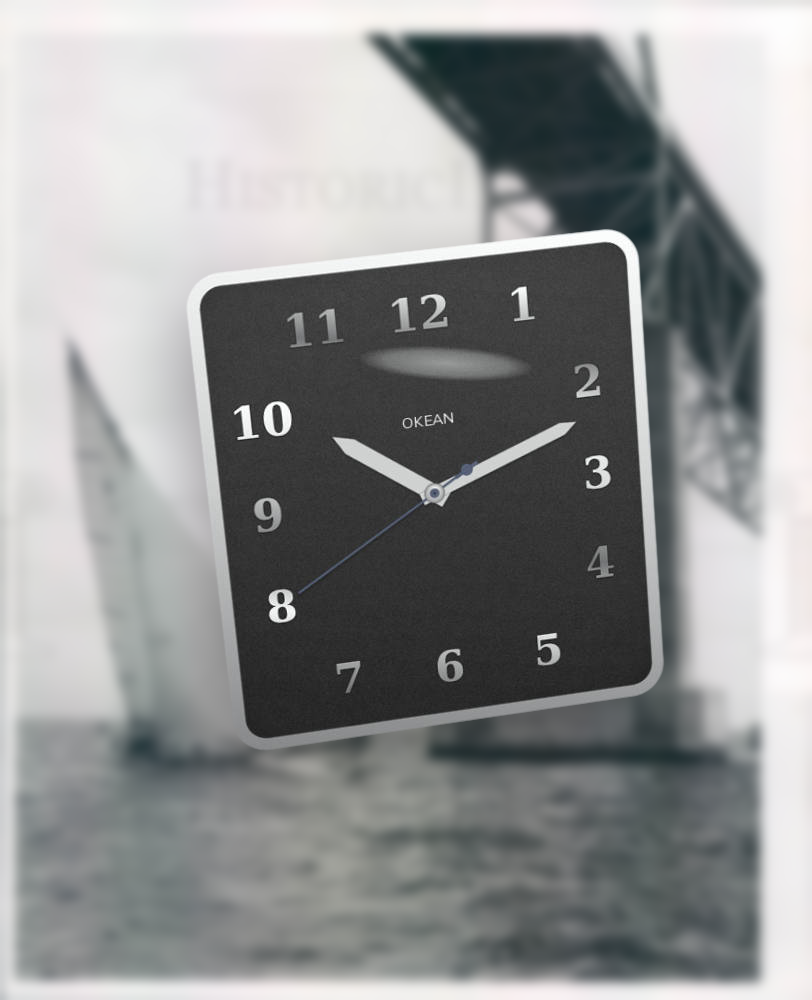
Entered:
10 h 11 min 40 s
